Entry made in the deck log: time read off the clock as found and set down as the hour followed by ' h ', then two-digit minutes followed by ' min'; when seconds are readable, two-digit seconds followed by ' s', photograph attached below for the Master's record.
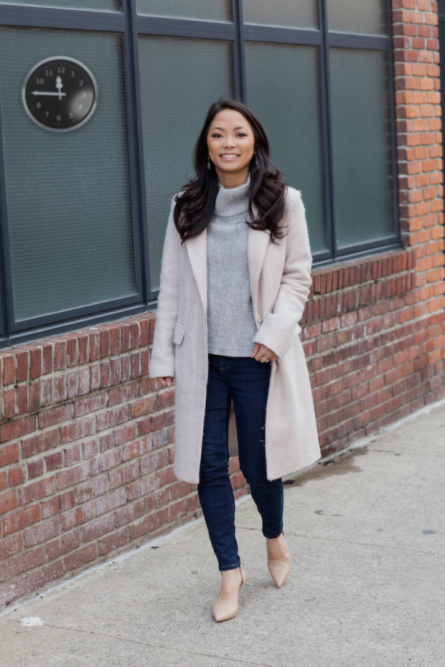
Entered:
11 h 45 min
